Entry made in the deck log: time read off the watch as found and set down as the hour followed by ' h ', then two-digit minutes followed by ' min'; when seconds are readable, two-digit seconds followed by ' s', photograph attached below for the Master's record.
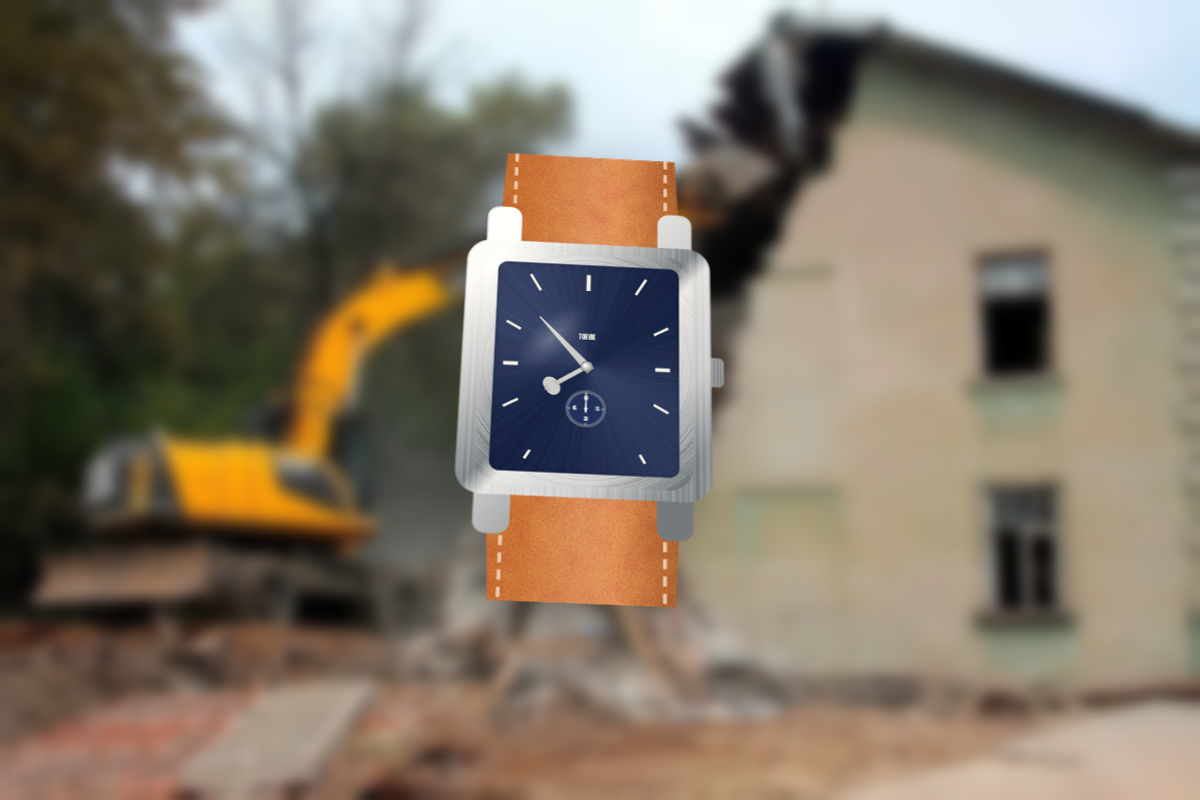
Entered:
7 h 53 min
